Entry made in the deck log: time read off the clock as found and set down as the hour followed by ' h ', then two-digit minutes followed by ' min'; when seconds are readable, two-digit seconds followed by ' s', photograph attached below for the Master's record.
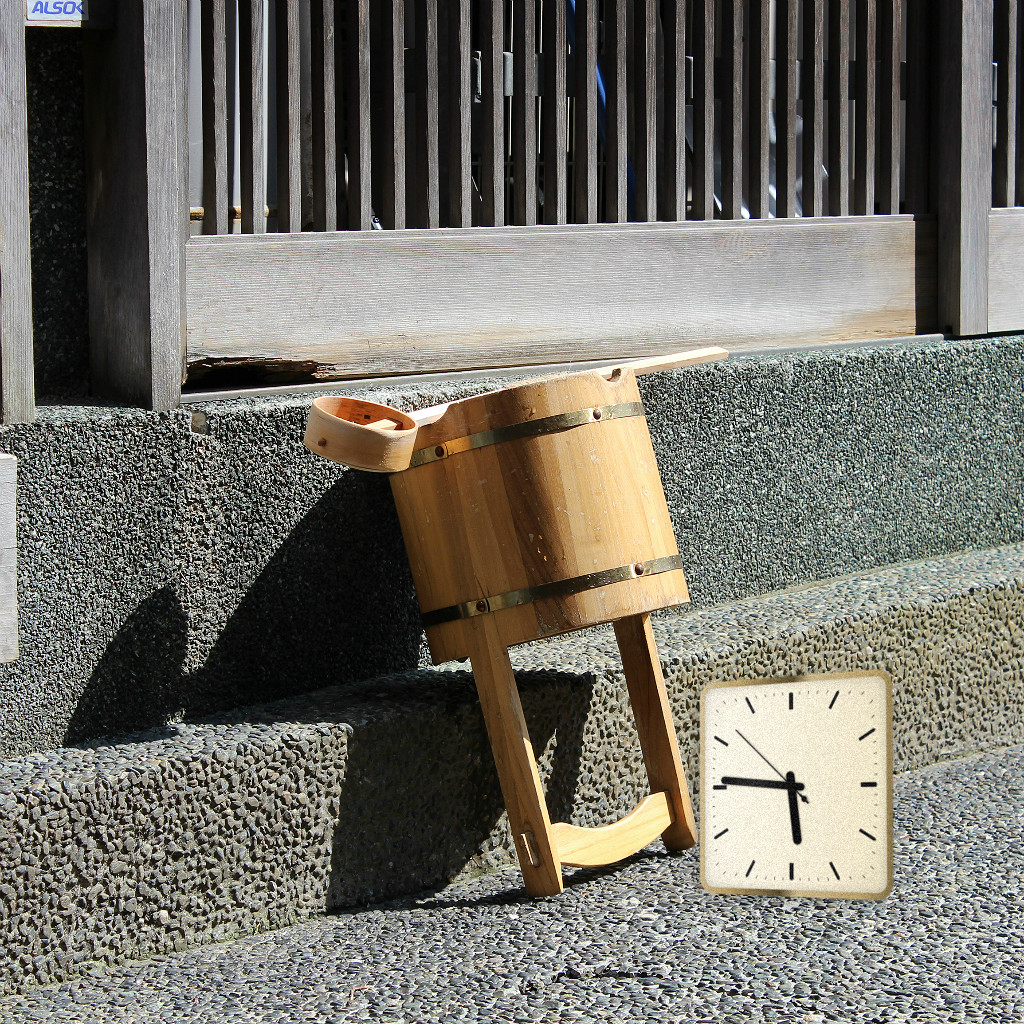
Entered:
5 h 45 min 52 s
